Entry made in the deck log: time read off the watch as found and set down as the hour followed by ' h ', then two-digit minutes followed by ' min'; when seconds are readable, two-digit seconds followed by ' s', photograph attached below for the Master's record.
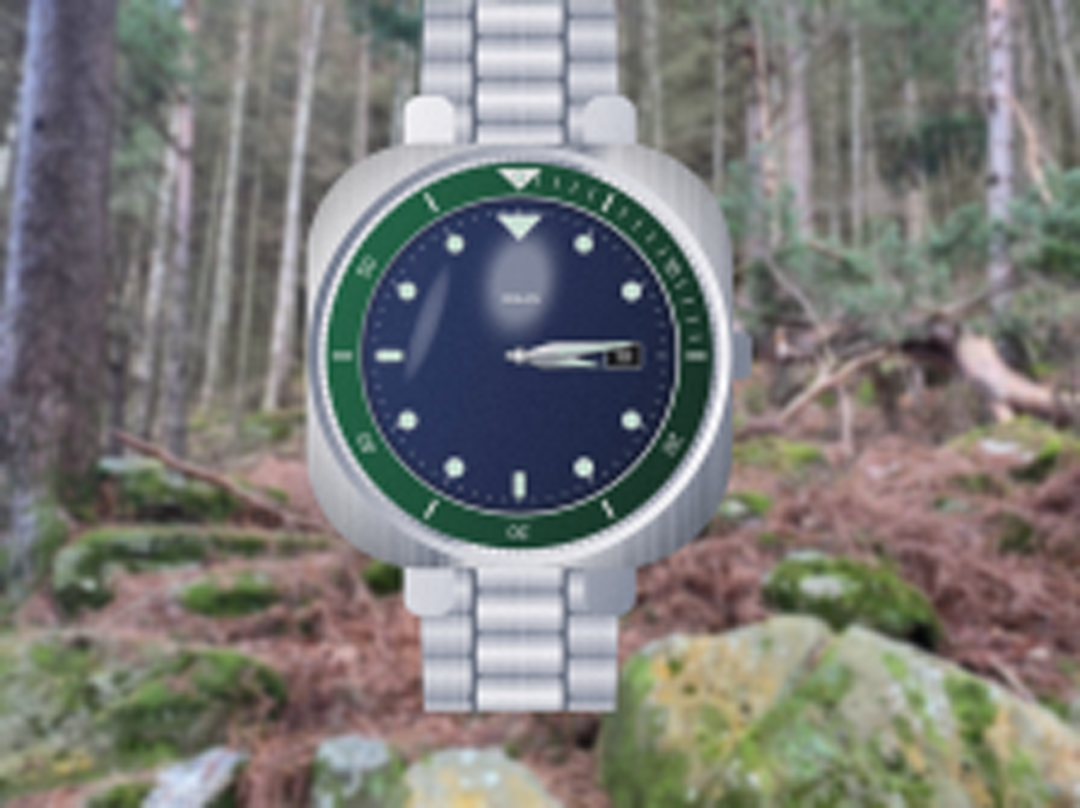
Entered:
3 h 14 min
